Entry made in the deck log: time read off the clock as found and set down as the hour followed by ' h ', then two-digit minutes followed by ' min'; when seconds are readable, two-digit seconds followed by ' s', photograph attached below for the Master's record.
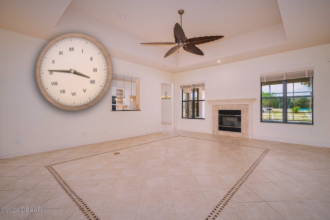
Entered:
3 h 46 min
